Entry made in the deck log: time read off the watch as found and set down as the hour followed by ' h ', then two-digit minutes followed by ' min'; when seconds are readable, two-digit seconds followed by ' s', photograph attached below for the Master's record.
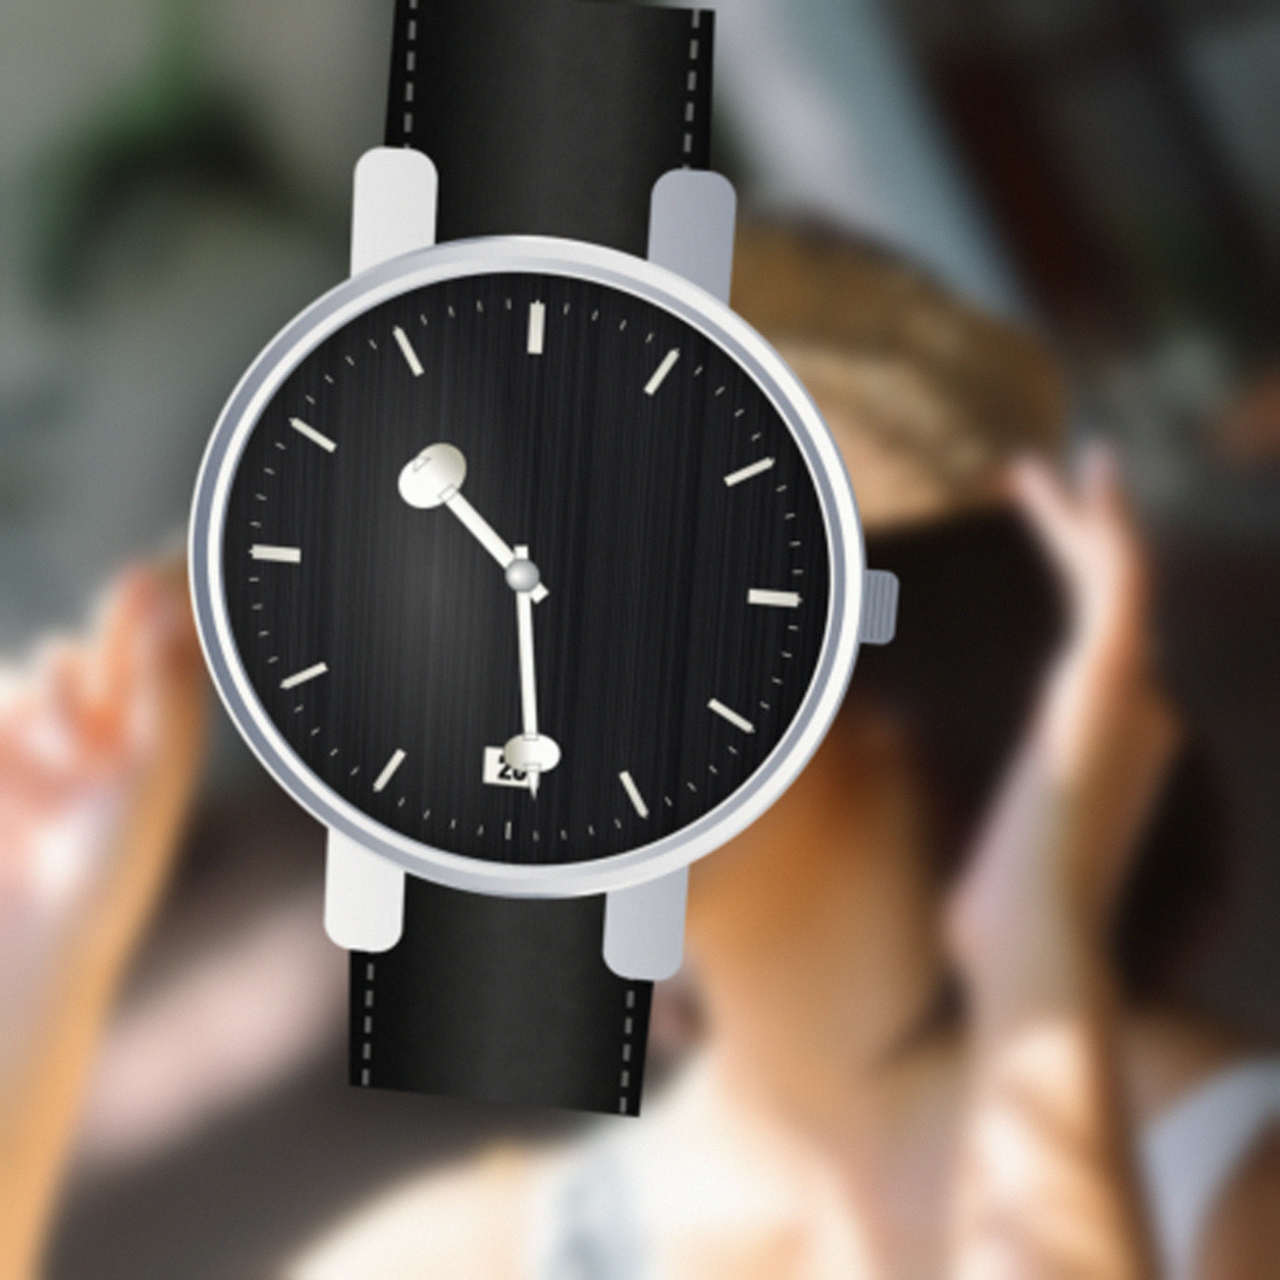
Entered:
10 h 29 min
